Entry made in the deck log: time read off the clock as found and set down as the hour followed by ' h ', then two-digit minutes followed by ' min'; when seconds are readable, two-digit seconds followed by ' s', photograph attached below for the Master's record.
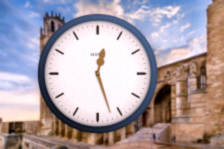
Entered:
12 h 27 min
